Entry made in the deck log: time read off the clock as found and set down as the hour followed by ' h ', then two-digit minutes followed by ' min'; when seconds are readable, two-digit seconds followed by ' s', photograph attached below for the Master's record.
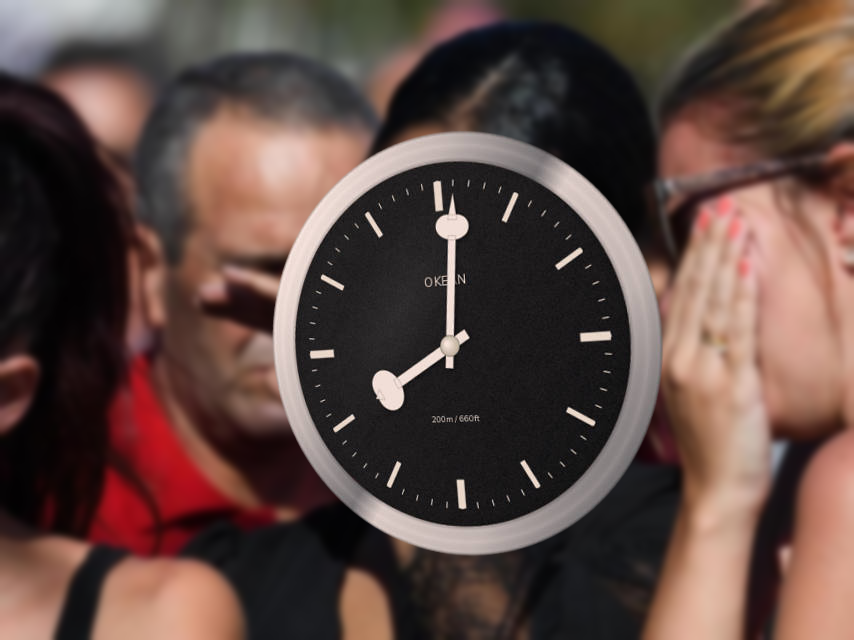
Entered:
8 h 01 min
